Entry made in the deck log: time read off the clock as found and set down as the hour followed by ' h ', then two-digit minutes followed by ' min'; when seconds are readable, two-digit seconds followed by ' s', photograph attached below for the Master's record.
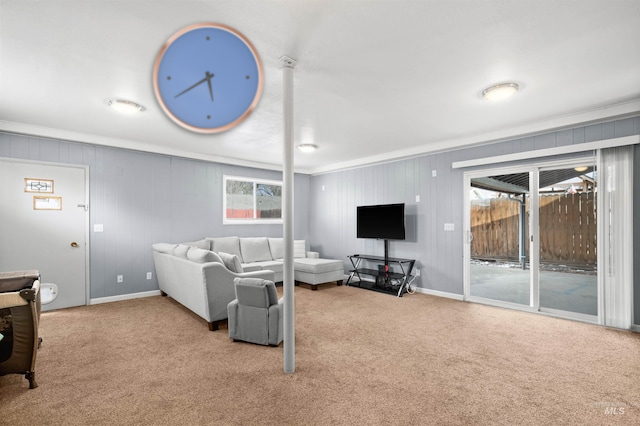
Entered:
5 h 40 min
